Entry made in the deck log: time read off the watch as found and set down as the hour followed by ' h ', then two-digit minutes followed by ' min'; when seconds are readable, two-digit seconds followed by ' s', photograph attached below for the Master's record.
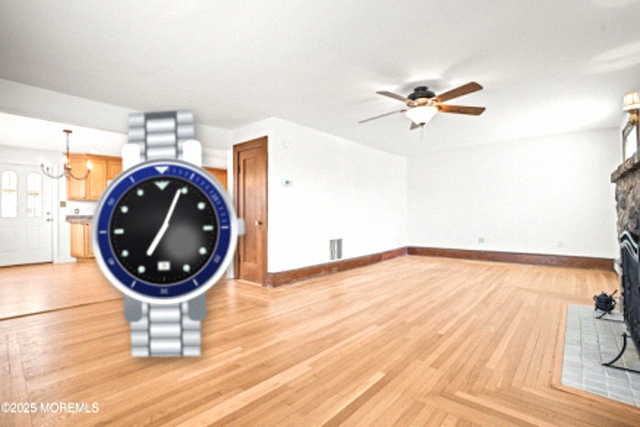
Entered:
7 h 04 min
